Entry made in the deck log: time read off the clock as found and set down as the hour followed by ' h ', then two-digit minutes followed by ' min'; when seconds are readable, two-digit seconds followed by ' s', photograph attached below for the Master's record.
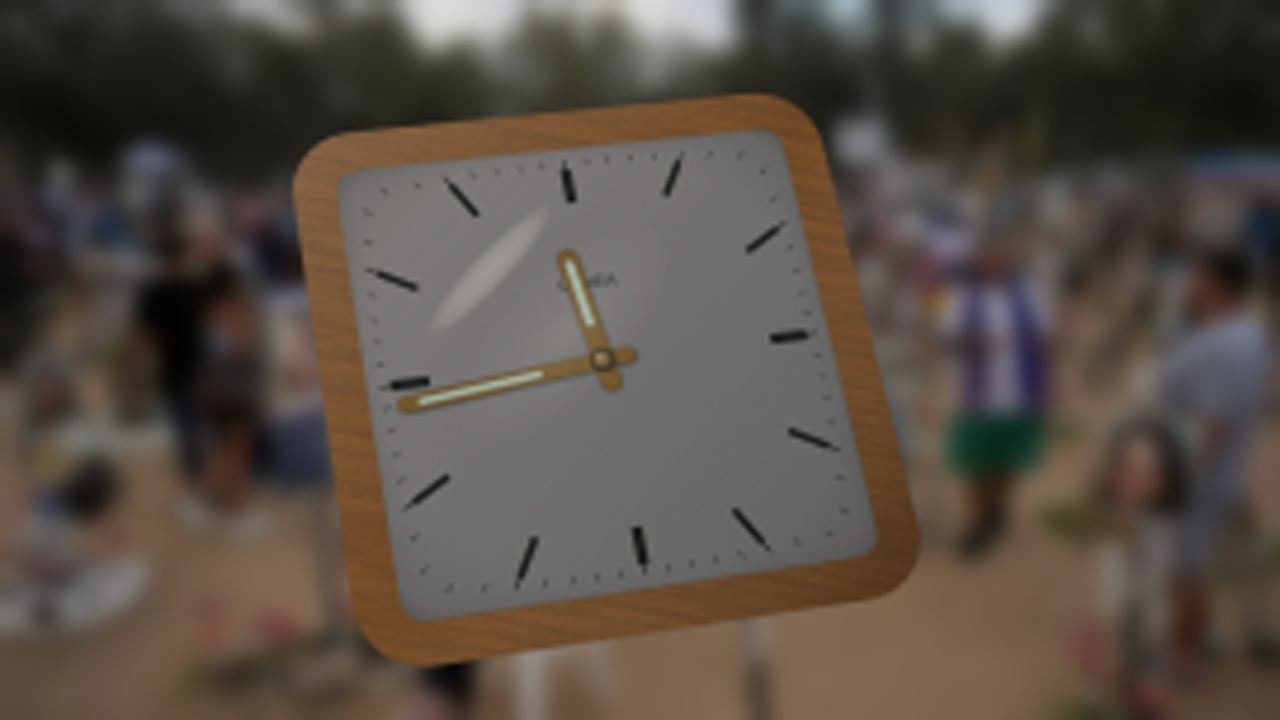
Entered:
11 h 44 min
